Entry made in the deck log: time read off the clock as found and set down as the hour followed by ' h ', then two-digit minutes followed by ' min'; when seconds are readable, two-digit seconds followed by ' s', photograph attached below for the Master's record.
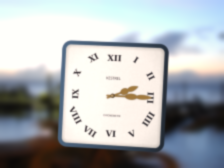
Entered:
2 h 15 min
